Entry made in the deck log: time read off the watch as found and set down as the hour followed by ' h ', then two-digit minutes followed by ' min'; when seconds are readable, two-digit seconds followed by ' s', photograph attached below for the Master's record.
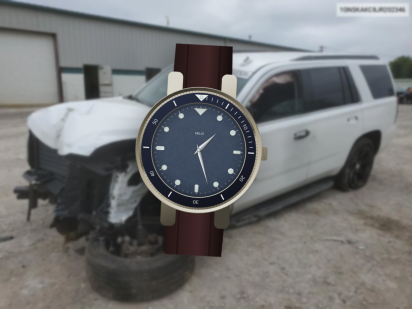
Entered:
1 h 27 min
